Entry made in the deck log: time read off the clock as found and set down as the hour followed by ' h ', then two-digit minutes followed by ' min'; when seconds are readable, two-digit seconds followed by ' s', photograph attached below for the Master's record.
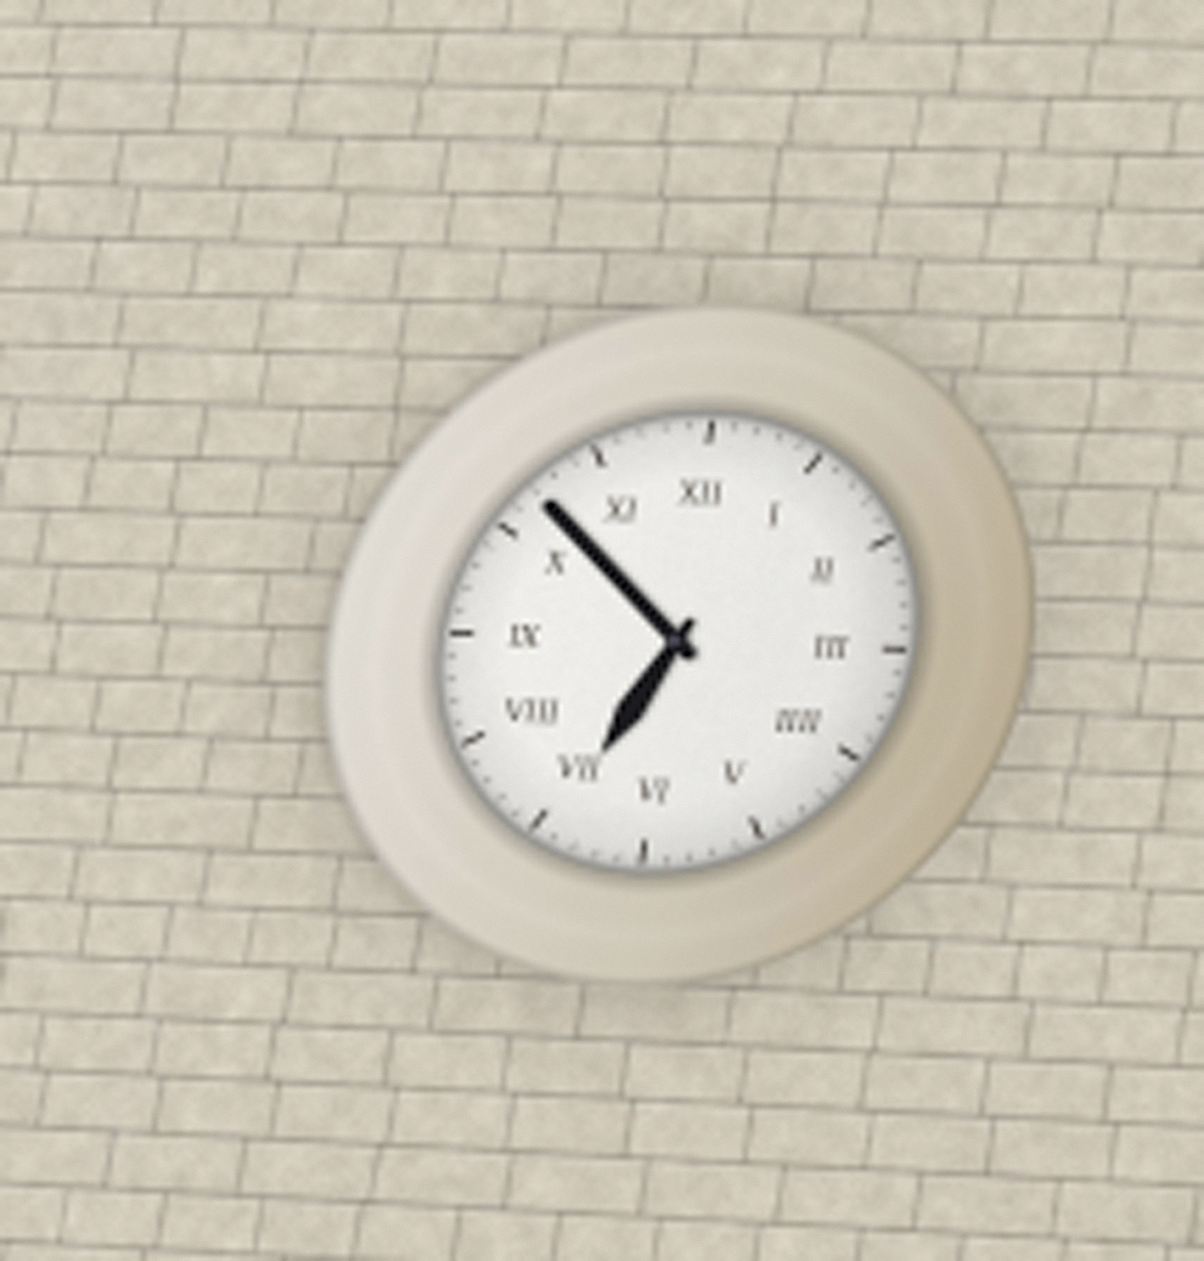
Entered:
6 h 52 min
